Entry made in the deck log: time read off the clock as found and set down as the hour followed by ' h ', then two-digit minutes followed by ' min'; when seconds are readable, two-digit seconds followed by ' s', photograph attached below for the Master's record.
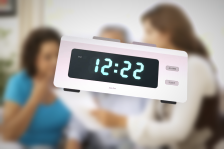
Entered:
12 h 22 min
